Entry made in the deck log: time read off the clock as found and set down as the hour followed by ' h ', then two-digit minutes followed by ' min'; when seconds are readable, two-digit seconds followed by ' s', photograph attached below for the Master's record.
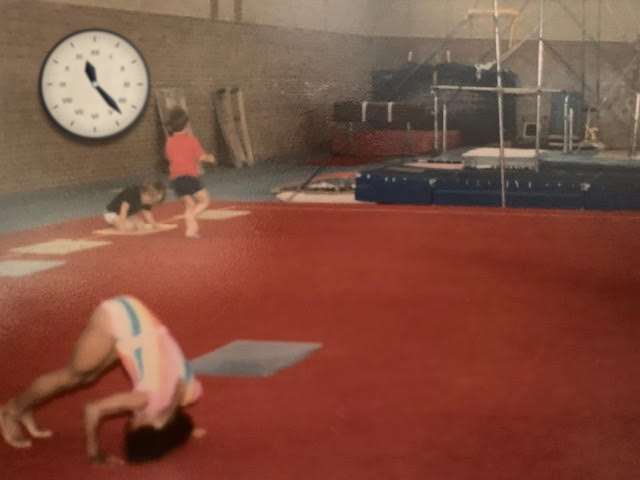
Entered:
11 h 23 min
